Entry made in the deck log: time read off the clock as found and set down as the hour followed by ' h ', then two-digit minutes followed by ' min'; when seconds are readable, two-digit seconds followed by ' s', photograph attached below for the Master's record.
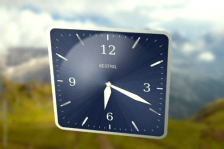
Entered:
6 h 19 min
